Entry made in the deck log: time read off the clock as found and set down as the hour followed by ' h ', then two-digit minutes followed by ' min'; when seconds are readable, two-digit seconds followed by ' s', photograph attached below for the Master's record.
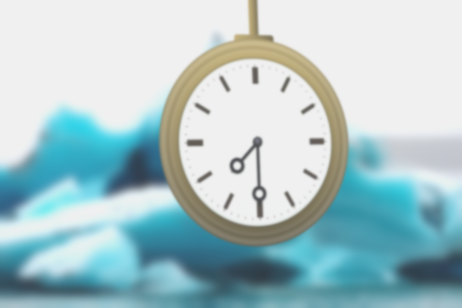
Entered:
7 h 30 min
